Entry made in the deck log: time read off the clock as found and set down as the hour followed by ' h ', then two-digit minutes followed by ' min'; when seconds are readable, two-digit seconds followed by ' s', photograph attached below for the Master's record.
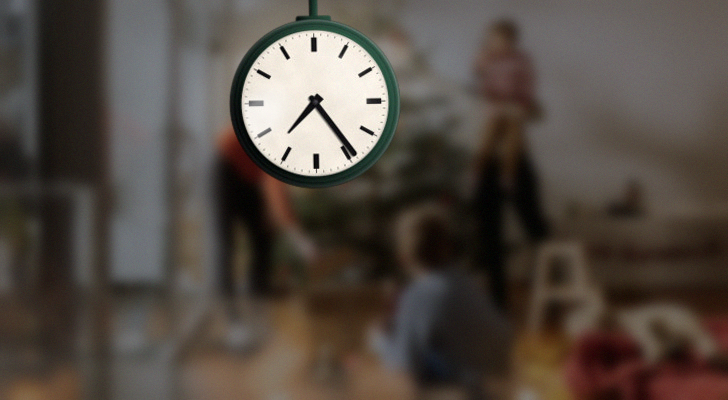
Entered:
7 h 24 min
